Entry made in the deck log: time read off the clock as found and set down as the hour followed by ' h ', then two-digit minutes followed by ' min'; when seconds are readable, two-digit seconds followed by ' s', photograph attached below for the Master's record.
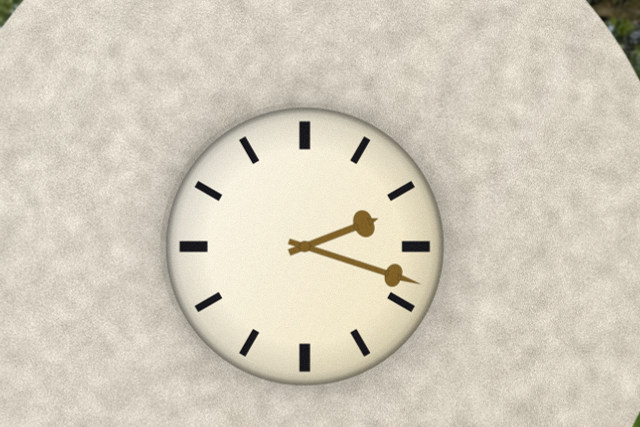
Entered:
2 h 18 min
